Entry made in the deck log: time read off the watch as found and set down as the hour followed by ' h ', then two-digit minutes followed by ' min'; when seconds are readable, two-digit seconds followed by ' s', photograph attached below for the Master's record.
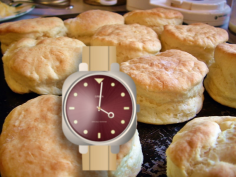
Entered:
4 h 01 min
